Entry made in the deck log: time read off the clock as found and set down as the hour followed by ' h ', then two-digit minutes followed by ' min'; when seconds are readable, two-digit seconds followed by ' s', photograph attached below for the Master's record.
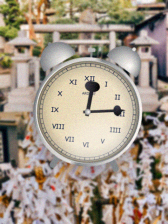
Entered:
12 h 14 min
